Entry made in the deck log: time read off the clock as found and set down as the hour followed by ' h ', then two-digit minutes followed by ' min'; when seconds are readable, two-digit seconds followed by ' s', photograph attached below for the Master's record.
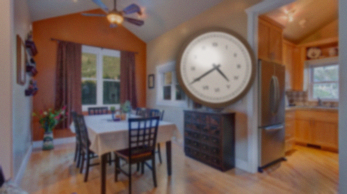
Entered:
4 h 40 min
